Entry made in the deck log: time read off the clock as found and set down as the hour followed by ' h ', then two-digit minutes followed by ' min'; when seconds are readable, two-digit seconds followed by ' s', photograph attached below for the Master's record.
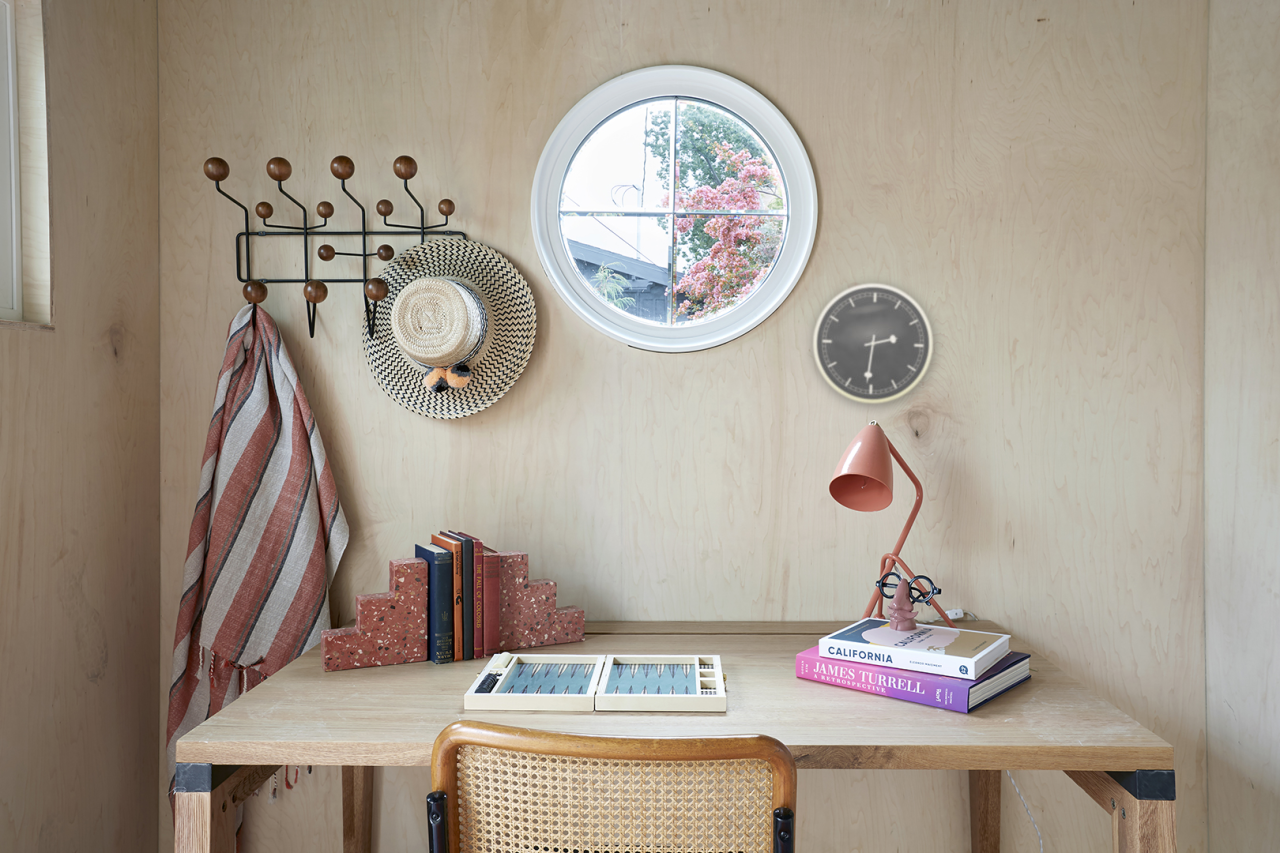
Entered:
2 h 31 min
